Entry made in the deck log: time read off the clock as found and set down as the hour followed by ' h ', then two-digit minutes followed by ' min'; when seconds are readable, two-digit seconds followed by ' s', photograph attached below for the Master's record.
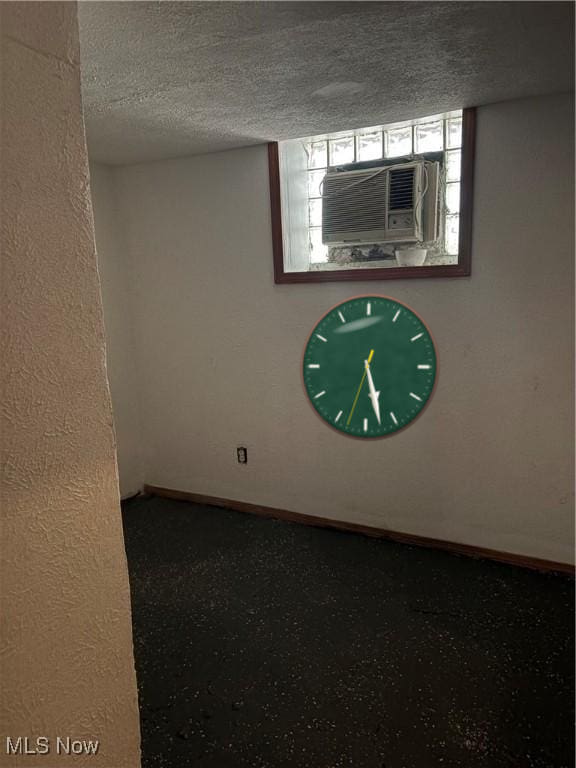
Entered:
5 h 27 min 33 s
